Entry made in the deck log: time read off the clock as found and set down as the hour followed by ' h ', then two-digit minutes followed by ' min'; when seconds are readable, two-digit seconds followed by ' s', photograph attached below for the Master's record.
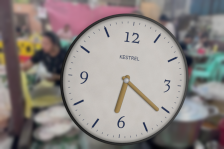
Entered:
6 h 21 min
